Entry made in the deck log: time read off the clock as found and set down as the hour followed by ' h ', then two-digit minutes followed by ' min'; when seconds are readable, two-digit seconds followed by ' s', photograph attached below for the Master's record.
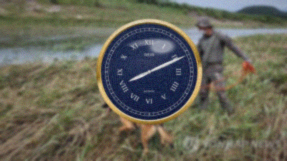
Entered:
8 h 11 min
